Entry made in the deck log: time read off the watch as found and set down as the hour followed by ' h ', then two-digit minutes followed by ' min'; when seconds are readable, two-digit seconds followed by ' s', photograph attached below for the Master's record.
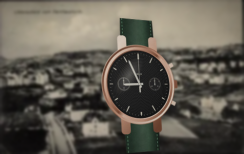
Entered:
8 h 56 min
